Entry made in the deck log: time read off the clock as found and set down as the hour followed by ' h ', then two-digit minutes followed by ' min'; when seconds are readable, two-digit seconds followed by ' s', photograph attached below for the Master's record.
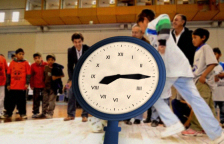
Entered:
8 h 15 min
